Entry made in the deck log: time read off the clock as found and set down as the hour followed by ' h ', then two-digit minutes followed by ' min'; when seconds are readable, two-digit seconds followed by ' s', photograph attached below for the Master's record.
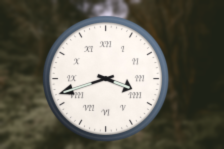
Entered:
3 h 42 min
